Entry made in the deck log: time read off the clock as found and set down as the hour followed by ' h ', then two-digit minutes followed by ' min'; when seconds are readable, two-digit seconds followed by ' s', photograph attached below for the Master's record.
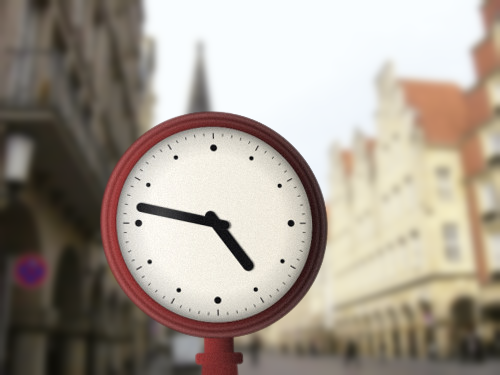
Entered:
4 h 47 min
